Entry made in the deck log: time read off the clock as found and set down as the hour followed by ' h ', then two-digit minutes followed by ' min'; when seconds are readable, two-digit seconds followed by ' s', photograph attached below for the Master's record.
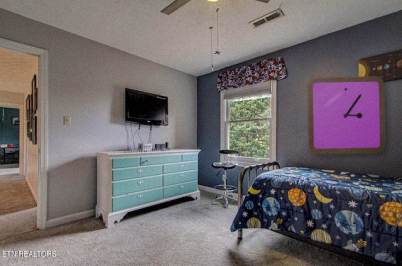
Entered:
3 h 06 min
